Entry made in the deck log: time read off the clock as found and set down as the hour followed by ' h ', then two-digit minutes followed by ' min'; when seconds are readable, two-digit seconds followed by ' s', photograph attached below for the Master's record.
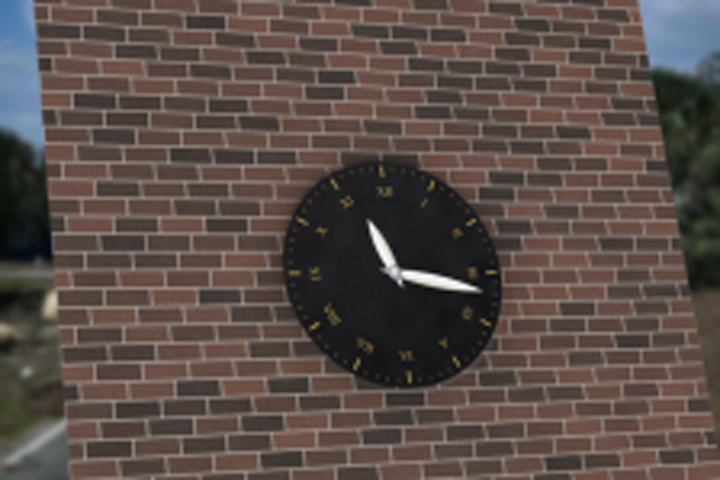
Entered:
11 h 17 min
